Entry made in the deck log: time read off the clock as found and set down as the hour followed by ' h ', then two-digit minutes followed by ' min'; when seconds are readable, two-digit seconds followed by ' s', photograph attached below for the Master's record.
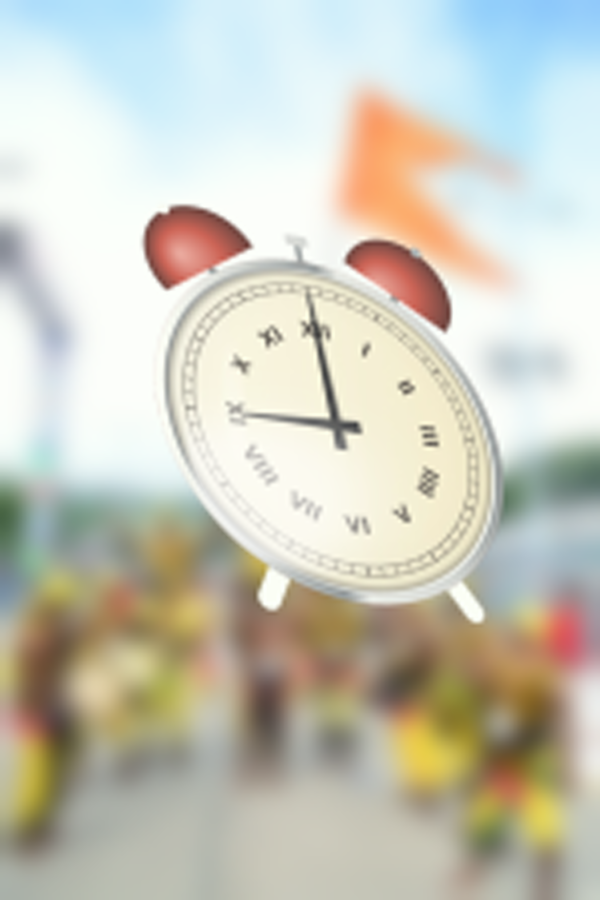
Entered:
9 h 00 min
